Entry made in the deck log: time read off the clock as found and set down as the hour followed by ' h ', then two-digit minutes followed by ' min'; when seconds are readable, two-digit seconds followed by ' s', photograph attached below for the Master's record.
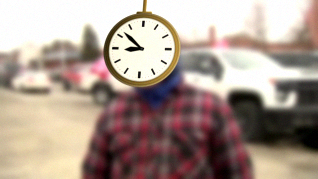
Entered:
8 h 52 min
